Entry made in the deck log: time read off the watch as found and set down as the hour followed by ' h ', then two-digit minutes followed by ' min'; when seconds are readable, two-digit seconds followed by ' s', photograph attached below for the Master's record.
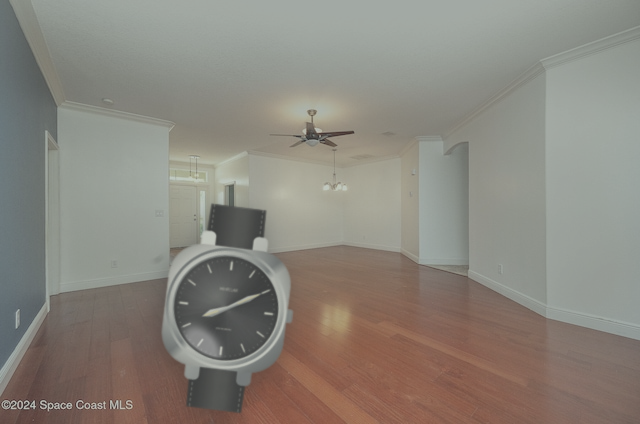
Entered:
8 h 10 min
